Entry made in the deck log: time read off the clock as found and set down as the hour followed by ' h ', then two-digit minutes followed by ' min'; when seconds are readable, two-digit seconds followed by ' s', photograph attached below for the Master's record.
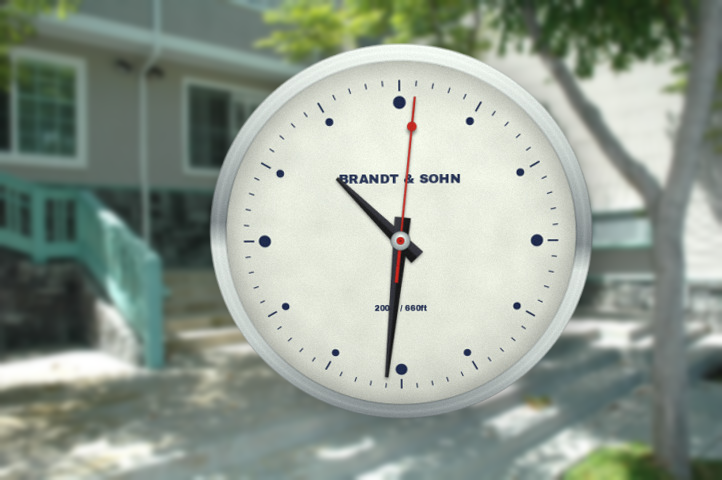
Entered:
10 h 31 min 01 s
